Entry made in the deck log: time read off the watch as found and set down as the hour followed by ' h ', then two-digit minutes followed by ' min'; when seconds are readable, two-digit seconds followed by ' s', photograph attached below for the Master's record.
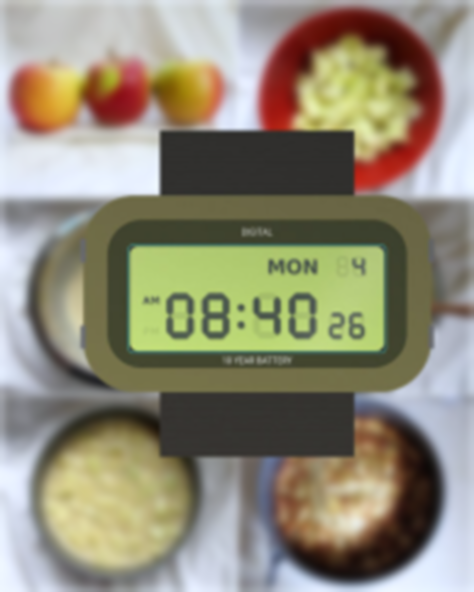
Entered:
8 h 40 min 26 s
